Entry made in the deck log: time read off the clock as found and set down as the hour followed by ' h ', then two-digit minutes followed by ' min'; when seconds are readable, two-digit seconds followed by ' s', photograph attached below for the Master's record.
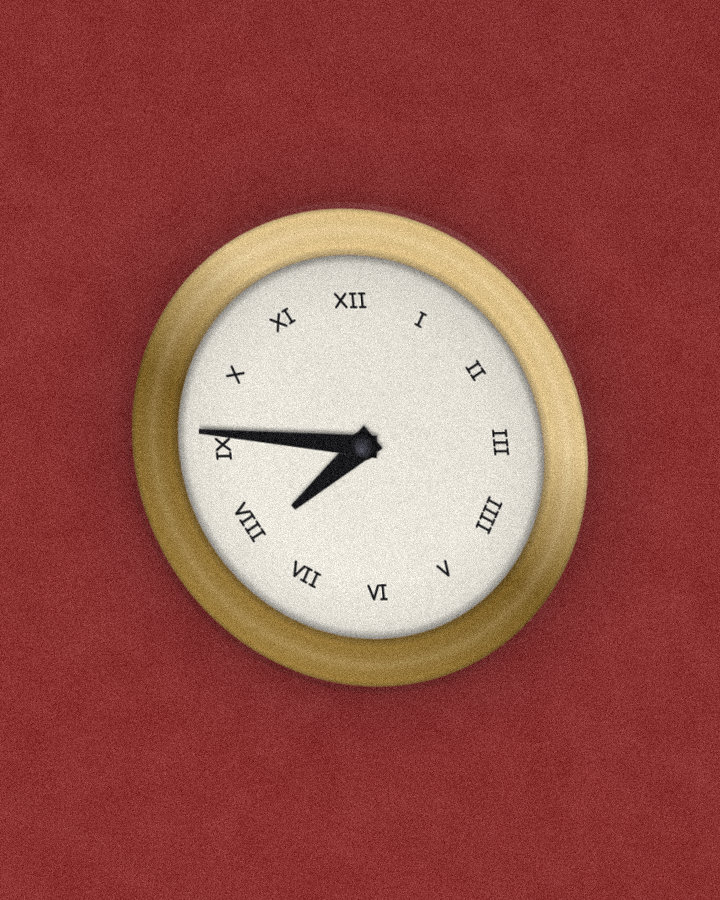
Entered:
7 h 46 min
